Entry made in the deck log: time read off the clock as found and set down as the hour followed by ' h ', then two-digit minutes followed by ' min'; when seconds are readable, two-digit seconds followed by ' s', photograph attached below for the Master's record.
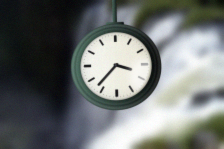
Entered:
3 h 37 min
